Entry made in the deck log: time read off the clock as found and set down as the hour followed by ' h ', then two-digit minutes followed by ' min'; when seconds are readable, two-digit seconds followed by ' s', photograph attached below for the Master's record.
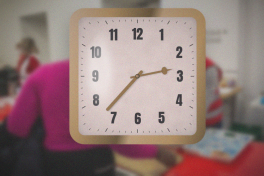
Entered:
2 h 37 min
